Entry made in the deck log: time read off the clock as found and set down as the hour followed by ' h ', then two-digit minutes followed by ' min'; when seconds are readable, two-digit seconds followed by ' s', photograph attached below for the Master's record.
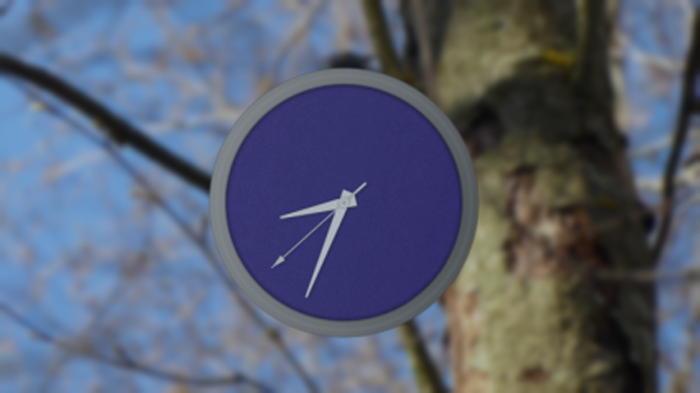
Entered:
8 h 33 min 38 s
